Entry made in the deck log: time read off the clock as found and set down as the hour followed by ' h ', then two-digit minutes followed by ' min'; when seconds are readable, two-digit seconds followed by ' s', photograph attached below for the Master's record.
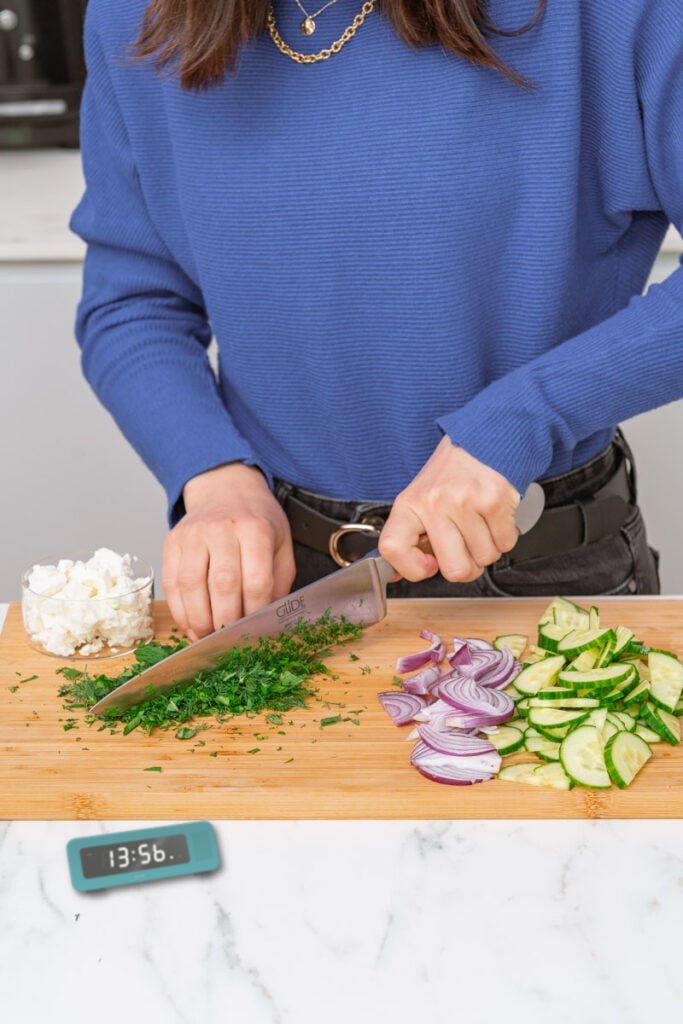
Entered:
13 h 56 min
